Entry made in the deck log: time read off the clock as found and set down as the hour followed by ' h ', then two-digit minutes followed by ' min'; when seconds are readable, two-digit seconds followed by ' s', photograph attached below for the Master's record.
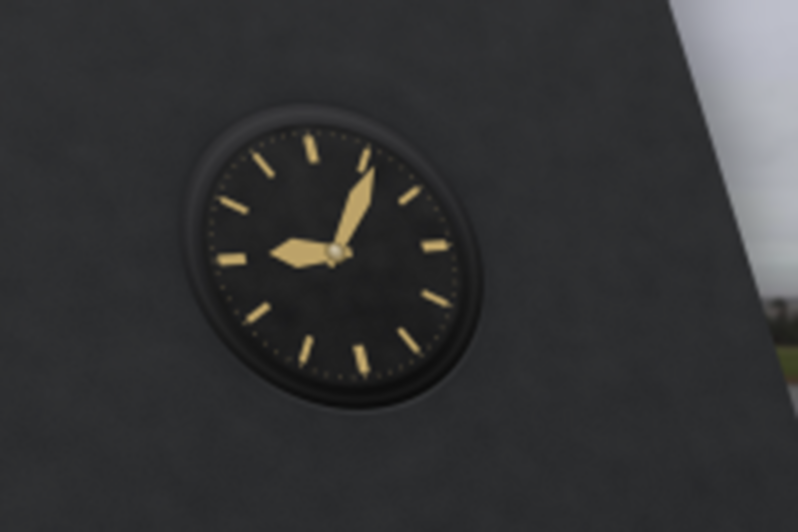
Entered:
9 h 06 min
